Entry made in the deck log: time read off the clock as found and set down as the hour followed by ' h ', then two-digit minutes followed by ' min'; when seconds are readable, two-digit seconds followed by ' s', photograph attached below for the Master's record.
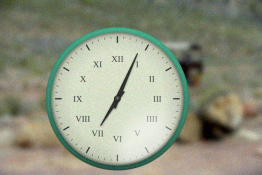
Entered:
7 h 04 min
